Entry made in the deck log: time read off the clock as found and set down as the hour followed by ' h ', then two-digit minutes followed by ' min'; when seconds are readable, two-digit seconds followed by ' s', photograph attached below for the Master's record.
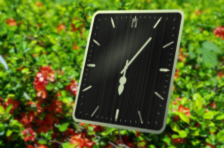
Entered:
6 h 06 min
